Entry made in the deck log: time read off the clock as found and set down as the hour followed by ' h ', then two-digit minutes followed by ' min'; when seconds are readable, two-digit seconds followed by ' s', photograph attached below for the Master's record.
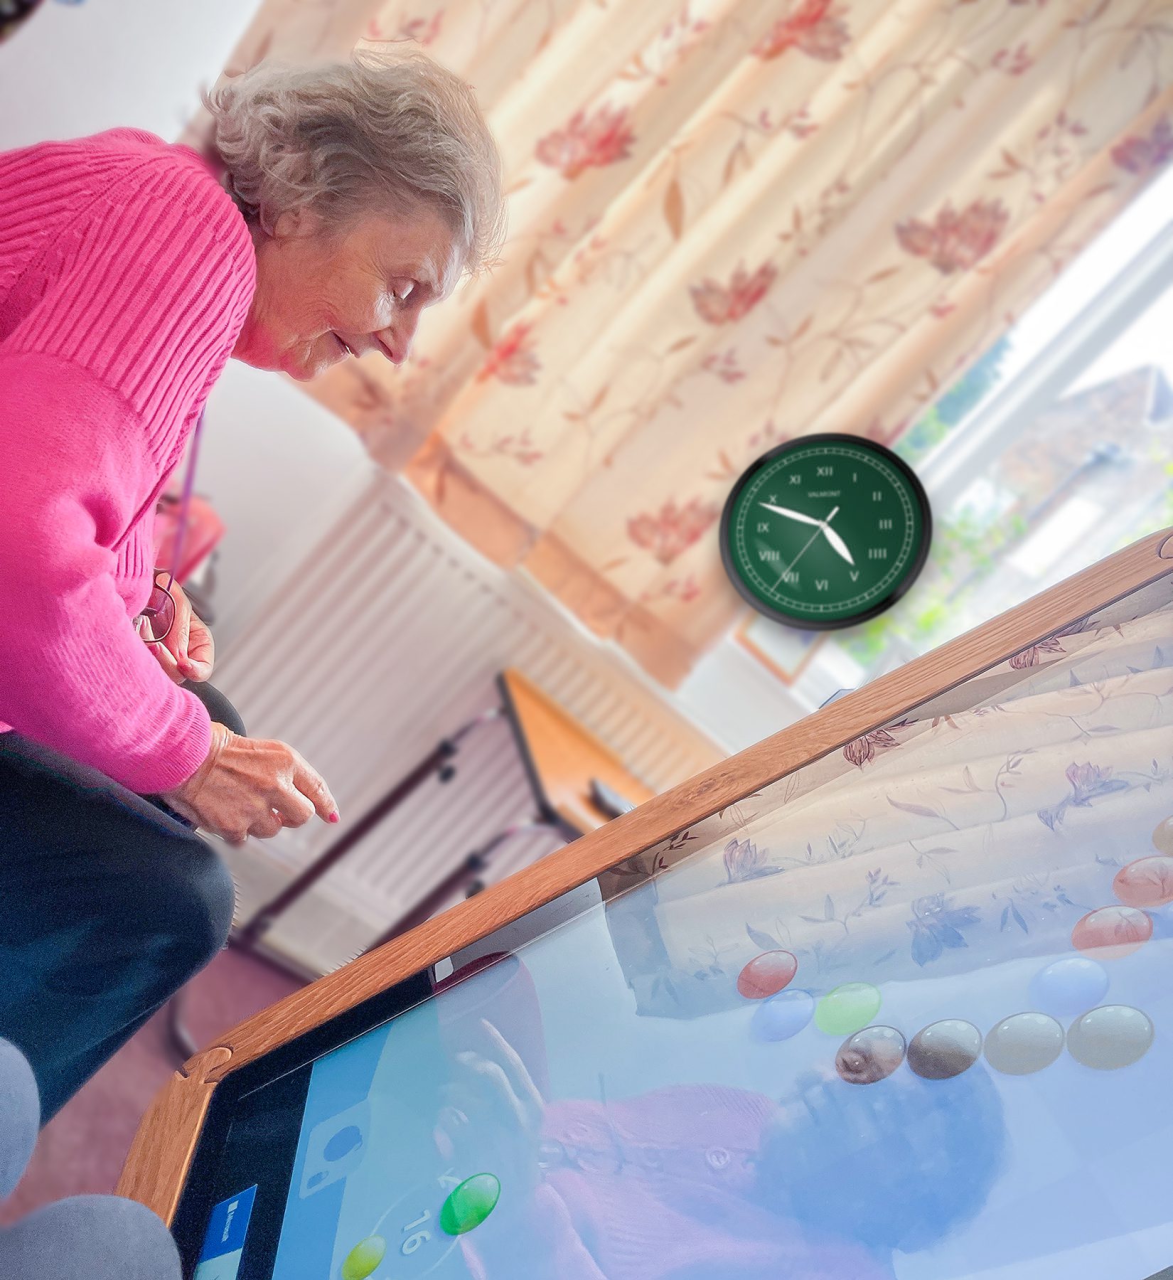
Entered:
4 h 48 min 36 s
